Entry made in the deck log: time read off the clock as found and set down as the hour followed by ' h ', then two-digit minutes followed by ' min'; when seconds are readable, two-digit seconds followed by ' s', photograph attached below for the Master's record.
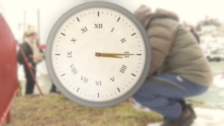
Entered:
3 h 15 min
